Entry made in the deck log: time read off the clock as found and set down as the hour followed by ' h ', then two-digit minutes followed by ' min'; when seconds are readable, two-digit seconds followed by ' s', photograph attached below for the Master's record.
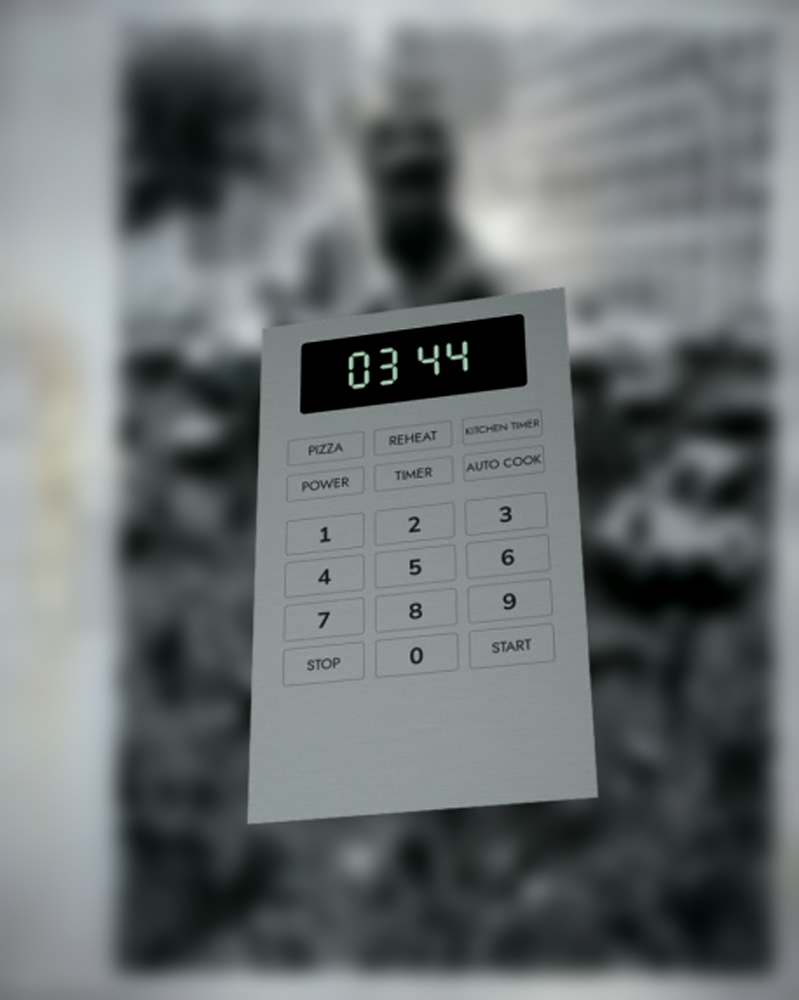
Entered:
3 h 44 min
